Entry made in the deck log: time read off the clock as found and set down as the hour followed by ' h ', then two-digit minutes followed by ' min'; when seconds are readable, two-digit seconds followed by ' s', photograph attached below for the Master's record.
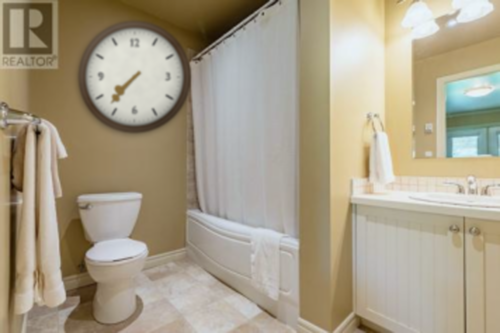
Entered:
7 h 37 min
